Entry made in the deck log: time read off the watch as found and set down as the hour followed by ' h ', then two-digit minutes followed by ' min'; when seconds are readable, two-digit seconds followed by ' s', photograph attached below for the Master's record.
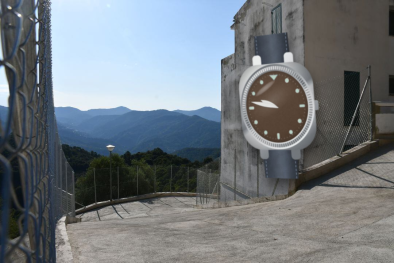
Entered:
9 h 47 min
